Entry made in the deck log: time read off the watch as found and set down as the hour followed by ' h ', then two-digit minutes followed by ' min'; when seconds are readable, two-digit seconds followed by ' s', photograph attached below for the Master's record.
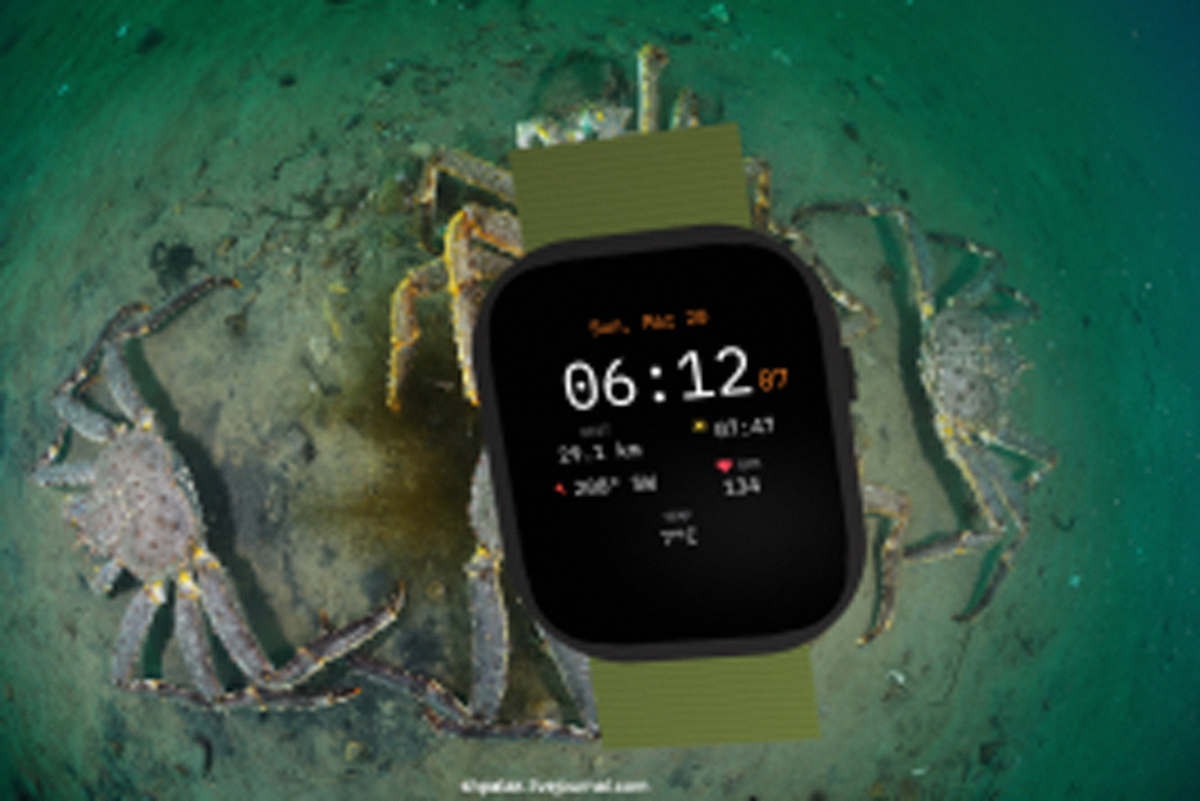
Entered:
6 h 12 min
